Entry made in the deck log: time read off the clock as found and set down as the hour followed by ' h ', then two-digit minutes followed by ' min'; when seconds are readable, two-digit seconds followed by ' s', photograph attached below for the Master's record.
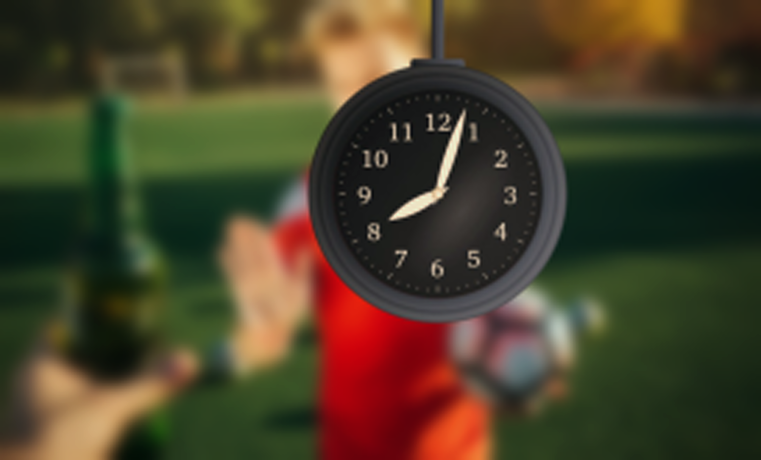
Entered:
8 h 03 min
